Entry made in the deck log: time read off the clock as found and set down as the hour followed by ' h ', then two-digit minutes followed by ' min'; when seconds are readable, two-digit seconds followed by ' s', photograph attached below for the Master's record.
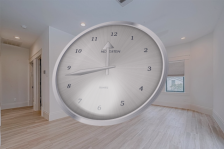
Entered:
11 h 43 min
